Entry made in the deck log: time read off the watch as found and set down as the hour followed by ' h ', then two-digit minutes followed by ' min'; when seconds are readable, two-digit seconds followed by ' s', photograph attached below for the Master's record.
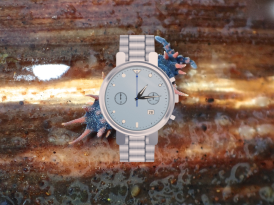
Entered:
1 h 14 min
